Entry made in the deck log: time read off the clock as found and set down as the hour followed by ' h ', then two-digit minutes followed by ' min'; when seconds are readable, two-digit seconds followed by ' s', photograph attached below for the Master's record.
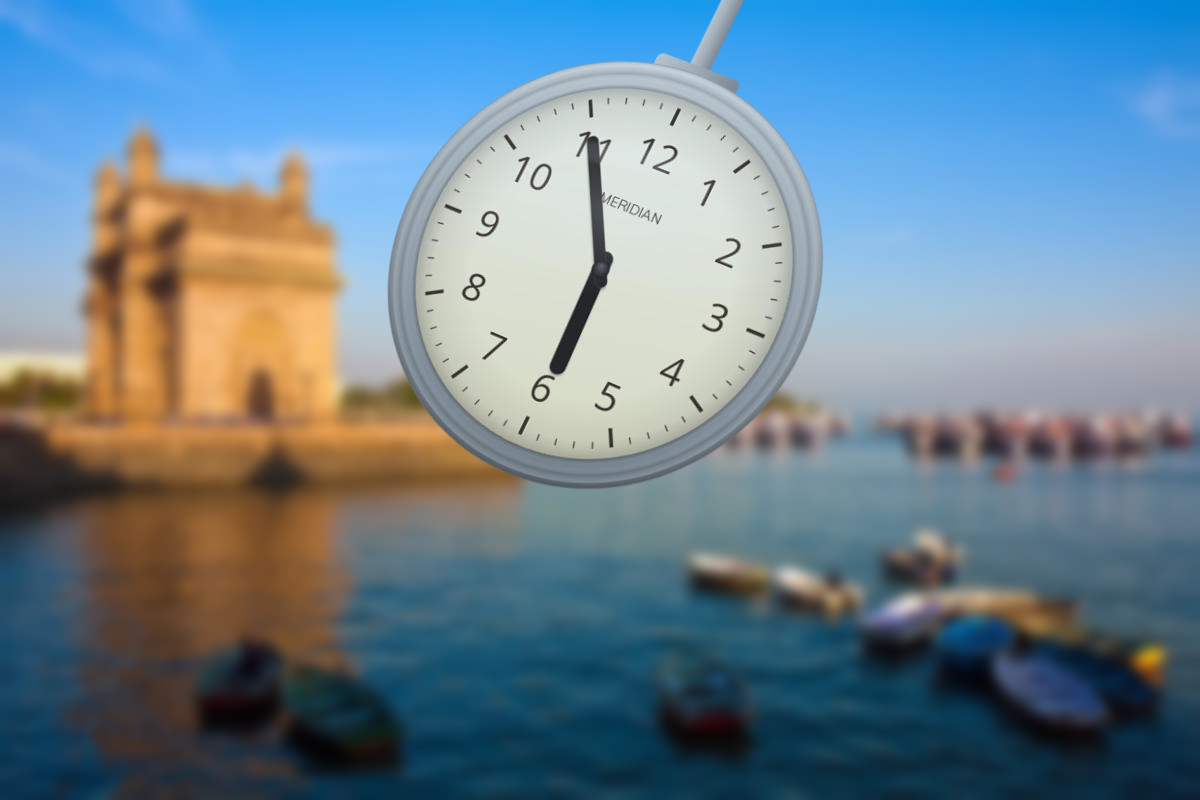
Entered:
5 h 55 min
